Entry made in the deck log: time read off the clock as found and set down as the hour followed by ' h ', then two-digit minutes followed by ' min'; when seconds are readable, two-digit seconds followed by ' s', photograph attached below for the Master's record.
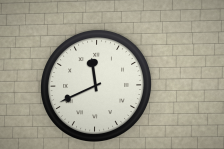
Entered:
11 h 41 min
